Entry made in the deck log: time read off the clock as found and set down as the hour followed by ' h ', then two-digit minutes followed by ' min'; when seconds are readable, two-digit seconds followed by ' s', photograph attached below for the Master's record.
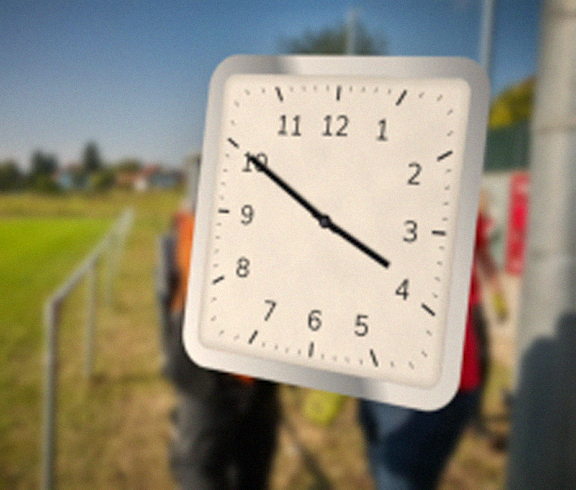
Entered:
3 h 50 min
